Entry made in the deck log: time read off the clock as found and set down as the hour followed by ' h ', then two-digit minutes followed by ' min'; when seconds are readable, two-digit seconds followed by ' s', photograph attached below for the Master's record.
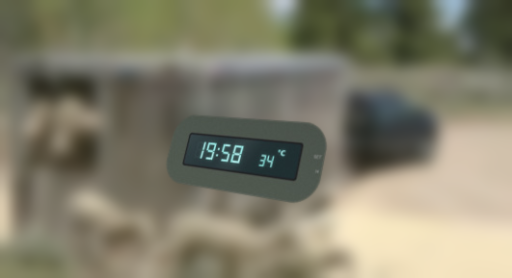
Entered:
19 h 58 min
